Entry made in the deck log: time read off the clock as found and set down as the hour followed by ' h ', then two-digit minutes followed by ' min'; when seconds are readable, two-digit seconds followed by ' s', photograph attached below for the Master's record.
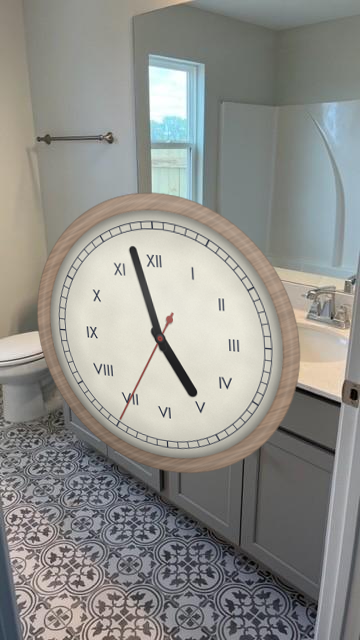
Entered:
4 h 57 min 35 s
